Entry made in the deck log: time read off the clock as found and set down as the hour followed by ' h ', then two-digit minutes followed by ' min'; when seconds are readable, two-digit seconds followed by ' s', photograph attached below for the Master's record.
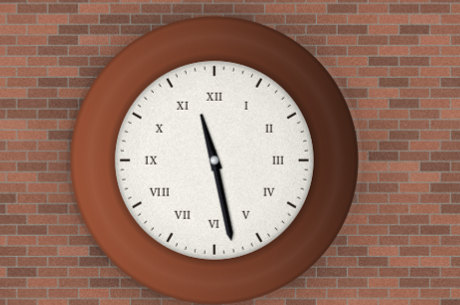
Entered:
11 h 28 min
